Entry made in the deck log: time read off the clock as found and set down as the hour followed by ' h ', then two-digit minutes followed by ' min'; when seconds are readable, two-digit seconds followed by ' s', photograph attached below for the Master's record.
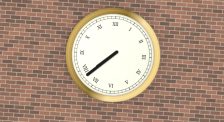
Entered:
7 h 38 min
